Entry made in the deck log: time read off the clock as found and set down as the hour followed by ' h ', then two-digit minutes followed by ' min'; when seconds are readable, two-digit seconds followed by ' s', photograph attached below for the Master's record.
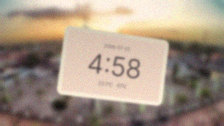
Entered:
4 h 58 min
